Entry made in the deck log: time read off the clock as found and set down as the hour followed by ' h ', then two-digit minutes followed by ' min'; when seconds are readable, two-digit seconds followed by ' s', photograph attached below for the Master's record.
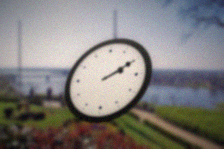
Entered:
2 h 10 min
